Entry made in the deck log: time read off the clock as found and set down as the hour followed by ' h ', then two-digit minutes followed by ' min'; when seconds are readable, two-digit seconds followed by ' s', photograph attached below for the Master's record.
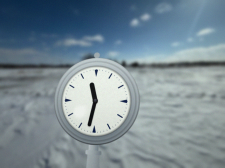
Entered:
11 h 32 min
